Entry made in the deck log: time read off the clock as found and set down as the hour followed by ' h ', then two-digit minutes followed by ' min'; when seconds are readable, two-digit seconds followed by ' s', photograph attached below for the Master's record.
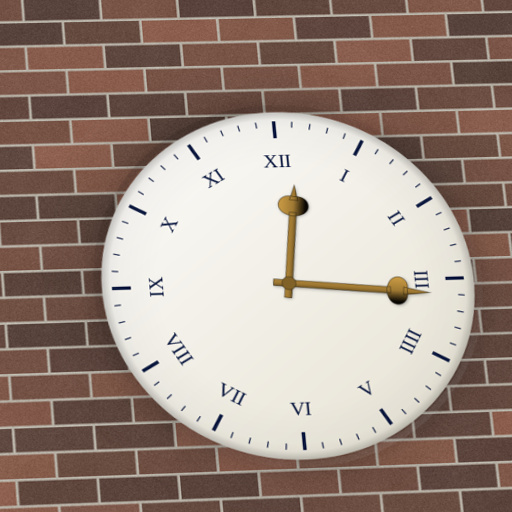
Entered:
12 h 16 min
